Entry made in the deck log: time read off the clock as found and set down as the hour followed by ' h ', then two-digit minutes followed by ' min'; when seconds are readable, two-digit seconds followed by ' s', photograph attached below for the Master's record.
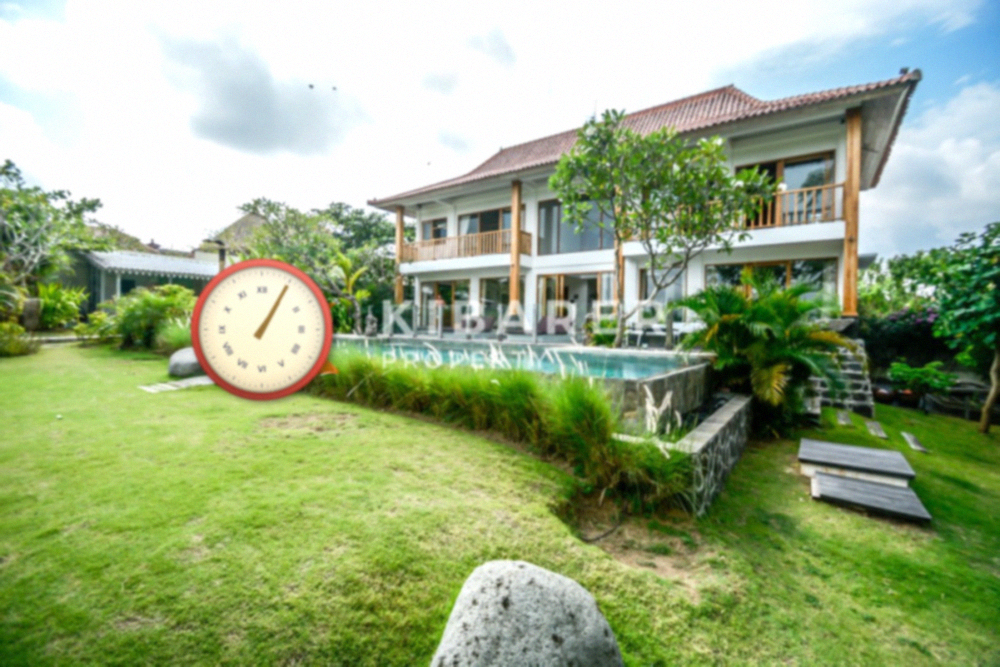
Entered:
1 h 05 min
